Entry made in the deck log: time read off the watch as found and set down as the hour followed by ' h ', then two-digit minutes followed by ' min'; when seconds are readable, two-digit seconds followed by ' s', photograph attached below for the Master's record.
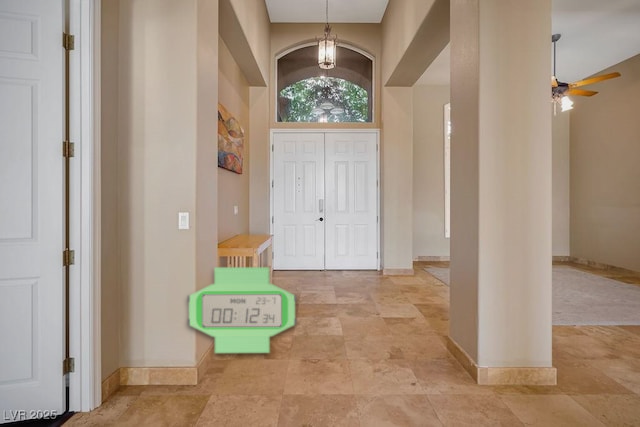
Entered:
0 h 12 min
